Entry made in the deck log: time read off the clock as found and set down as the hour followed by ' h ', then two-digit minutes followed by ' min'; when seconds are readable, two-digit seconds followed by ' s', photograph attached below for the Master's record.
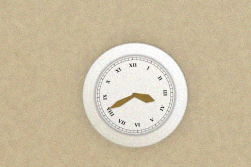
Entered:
3 h 41 min
